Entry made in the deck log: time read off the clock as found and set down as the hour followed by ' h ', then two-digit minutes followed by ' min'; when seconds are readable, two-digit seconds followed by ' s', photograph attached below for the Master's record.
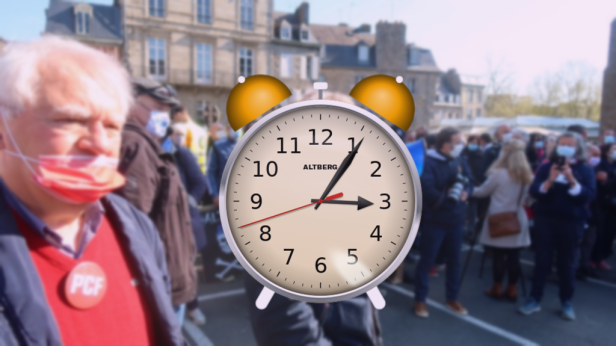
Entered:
3 h 05 min 42 s
